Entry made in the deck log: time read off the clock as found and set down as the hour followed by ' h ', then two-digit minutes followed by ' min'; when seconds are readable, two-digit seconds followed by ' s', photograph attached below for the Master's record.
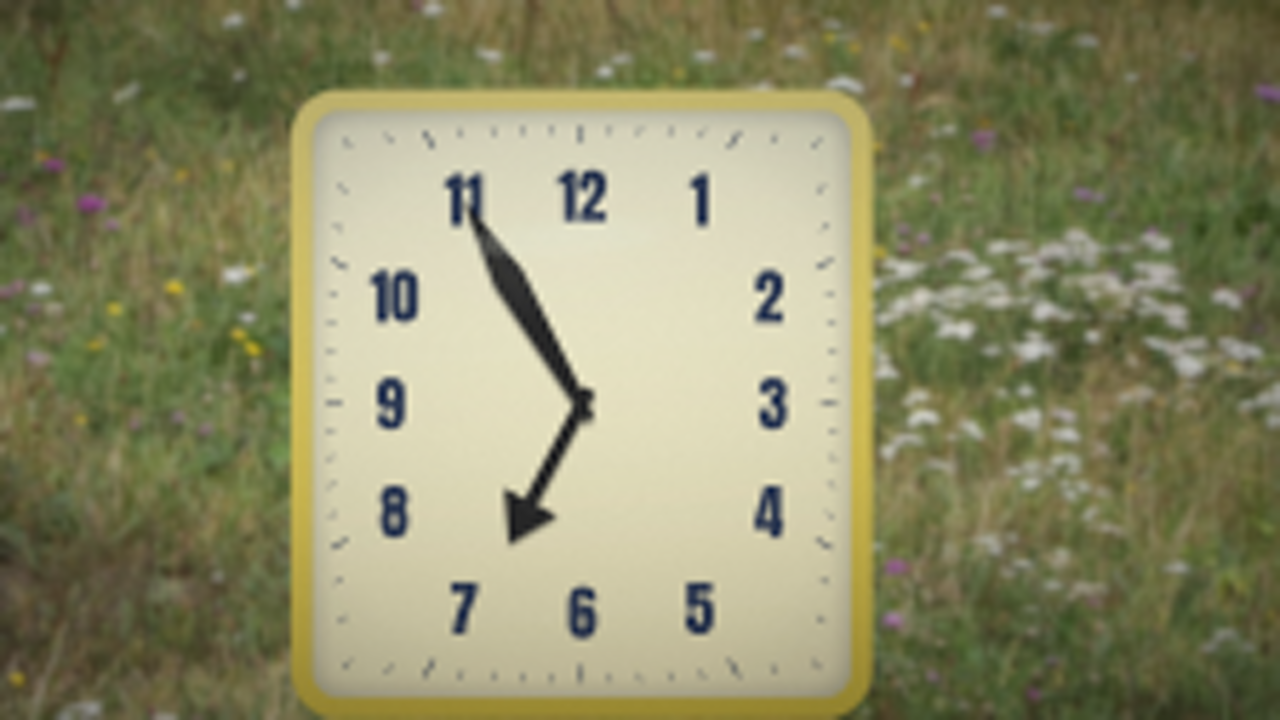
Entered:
6 h 55 min
